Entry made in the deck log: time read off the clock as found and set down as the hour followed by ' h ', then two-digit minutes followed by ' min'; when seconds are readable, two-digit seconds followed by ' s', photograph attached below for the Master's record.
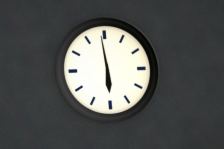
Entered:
5 h 59 min
